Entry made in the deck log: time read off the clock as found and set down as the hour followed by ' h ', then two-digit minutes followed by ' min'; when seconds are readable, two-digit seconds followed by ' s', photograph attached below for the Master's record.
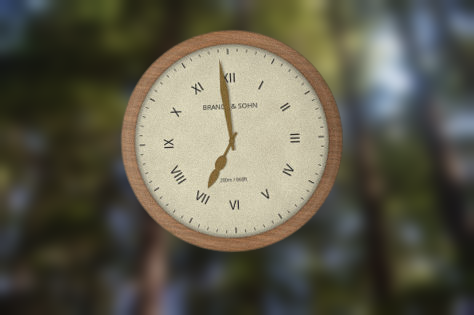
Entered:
6 h 59 min
